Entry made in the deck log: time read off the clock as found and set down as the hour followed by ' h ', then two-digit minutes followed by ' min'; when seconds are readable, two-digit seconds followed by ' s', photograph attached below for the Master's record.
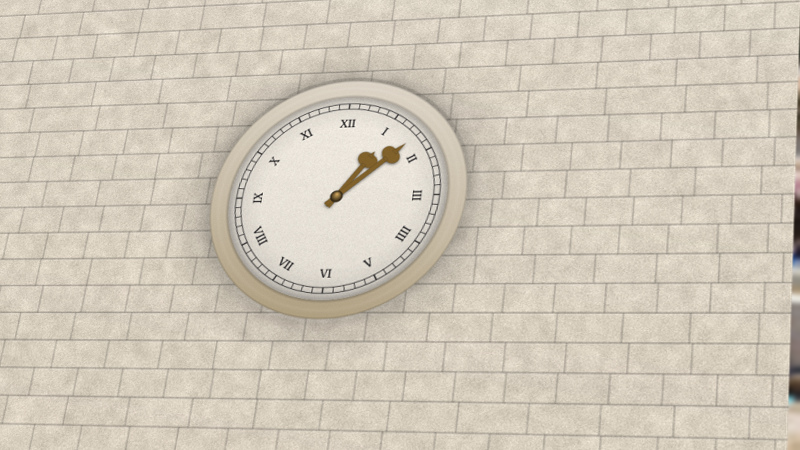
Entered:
1 h 08 min
